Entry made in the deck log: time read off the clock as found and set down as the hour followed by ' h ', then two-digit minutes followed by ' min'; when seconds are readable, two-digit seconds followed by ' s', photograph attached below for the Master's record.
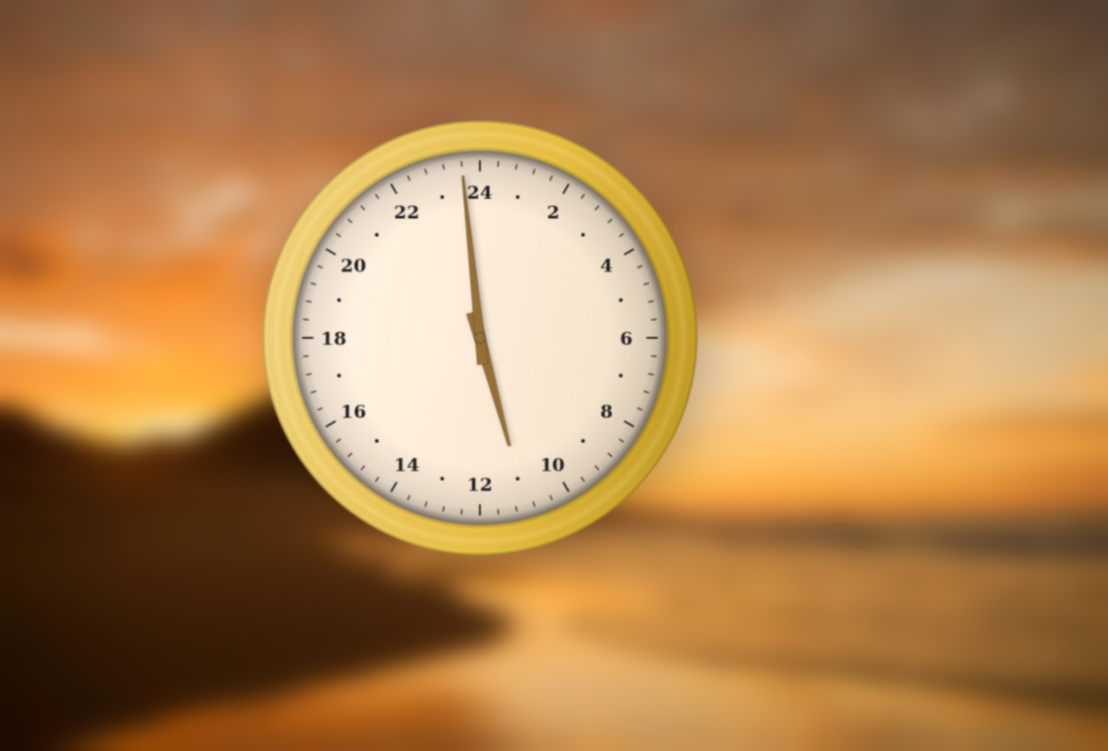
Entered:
10 h 59 min
